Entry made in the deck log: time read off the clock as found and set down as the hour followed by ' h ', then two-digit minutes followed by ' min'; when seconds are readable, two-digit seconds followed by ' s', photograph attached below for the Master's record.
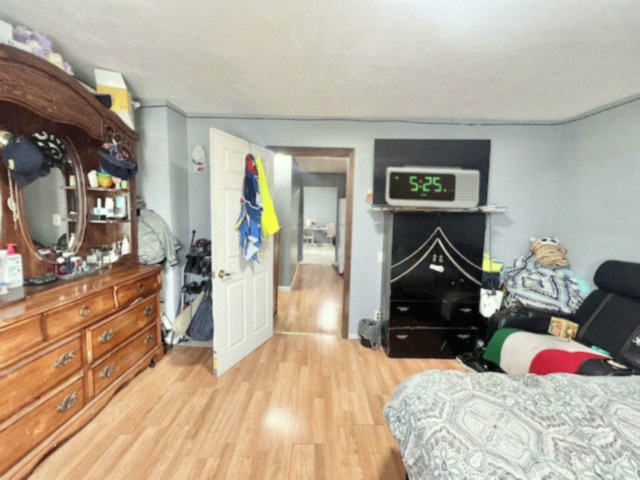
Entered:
5 h 25 min
